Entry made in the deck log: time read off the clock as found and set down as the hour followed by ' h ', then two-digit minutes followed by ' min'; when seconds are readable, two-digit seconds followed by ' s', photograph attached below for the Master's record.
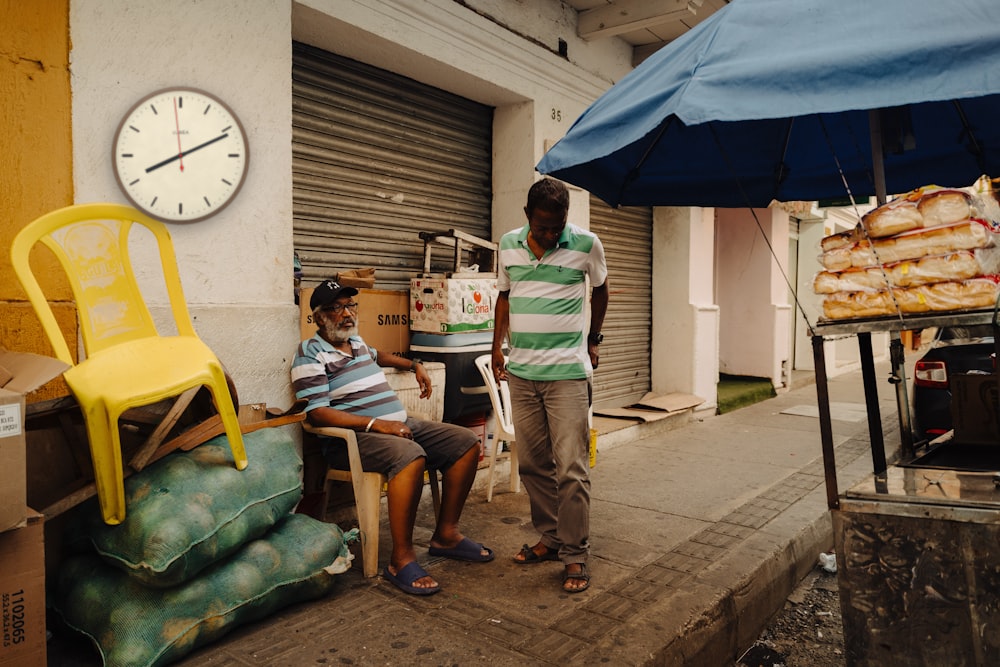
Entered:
8 h 10 min 59 s
